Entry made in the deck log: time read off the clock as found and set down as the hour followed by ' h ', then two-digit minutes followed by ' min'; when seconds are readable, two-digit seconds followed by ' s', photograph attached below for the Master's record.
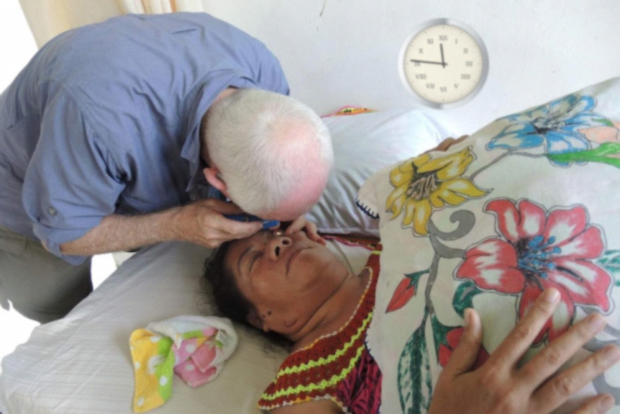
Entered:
11 h 46 min
